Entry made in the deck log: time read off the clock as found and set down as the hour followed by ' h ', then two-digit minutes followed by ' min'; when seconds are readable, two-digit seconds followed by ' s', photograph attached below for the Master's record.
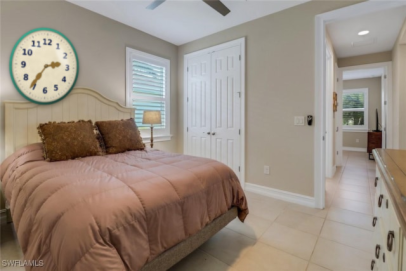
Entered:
2 h 36 min
